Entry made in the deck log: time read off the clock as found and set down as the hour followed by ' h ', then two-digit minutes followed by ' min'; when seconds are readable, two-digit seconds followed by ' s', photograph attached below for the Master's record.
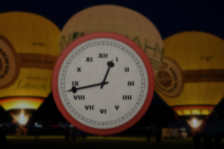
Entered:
12 h 43 min
